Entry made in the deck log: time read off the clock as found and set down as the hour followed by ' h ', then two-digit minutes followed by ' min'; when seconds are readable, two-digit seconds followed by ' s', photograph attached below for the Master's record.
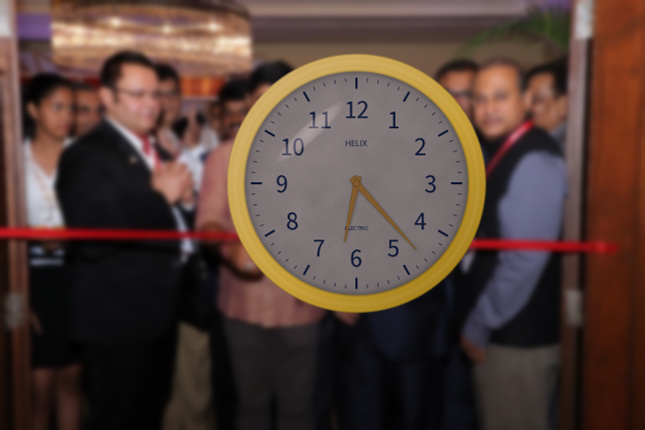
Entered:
6 h 23 min
